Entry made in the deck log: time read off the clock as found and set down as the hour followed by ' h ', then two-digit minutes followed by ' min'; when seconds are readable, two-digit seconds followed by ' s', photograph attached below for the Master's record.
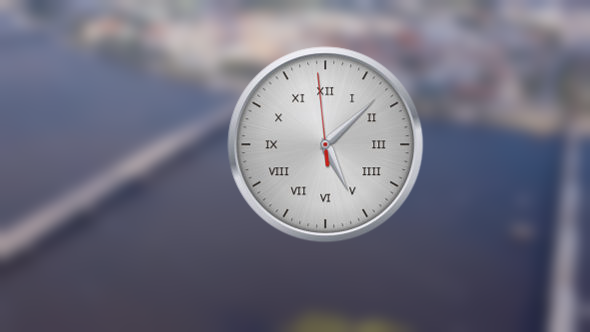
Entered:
5 h 07 min 59 s
